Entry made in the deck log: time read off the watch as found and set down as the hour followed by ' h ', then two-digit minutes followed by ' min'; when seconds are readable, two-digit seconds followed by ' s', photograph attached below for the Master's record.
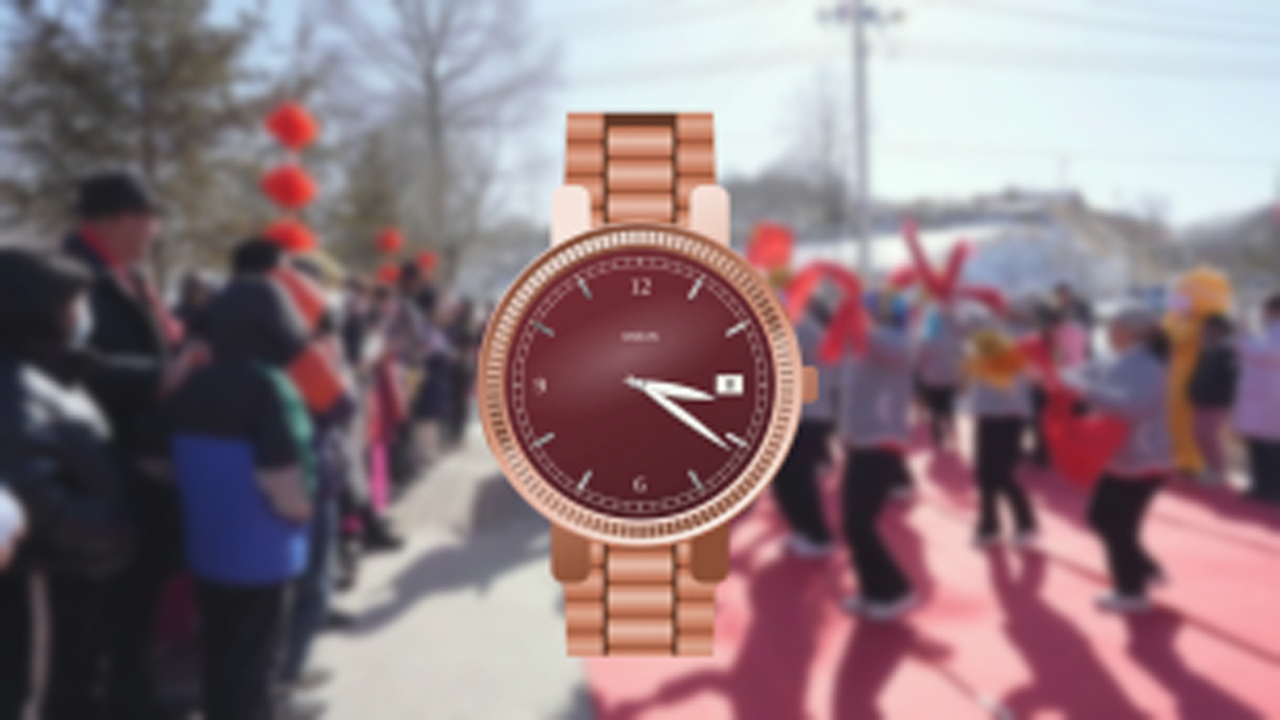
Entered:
3 h 21 min
